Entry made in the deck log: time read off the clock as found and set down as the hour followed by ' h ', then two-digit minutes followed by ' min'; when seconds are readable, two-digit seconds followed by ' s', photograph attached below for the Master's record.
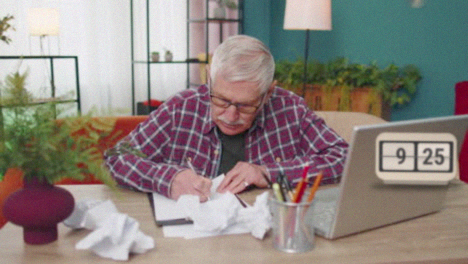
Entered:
9 h 25 min
